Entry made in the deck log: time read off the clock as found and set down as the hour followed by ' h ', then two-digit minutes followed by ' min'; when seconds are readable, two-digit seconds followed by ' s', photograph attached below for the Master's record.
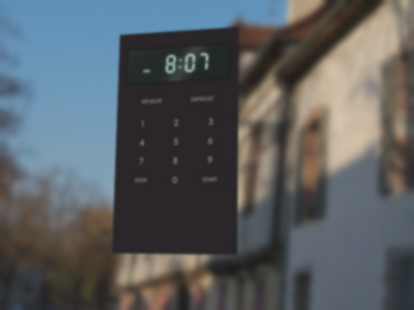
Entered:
8 h 07 min
